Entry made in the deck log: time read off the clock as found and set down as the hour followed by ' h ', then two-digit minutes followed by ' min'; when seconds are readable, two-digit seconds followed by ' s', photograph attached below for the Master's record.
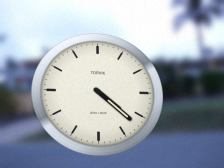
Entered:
4 h 22 min
